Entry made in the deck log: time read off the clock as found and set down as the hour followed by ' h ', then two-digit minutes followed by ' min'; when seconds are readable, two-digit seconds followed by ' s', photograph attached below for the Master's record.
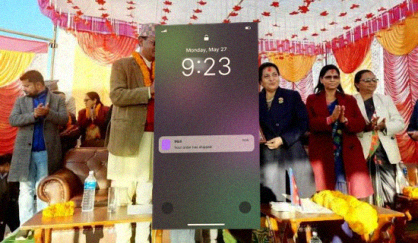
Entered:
9 h 23 min
